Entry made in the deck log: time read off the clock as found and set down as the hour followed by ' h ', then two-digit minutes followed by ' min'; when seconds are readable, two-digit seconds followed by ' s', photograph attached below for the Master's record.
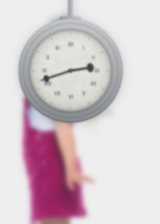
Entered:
2 h 42 min
